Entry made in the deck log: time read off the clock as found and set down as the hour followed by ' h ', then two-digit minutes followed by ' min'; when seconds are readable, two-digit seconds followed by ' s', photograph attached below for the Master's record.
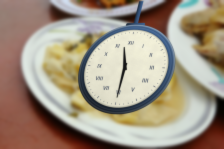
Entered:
11 h 30 min
